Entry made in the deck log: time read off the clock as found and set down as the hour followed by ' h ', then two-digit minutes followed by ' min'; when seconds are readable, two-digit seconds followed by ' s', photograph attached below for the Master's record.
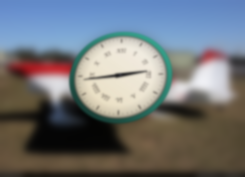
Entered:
2 h 44 min
